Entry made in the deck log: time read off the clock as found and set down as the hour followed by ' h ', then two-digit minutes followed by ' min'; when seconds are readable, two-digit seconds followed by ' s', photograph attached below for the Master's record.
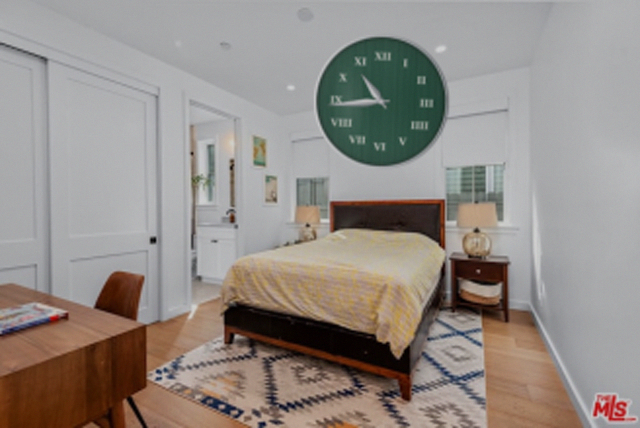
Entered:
10 h 44 min
